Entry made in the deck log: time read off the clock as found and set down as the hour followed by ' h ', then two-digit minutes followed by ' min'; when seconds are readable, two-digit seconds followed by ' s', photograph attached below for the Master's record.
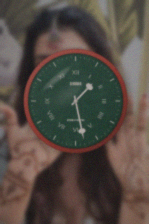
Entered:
1 h 28 min
